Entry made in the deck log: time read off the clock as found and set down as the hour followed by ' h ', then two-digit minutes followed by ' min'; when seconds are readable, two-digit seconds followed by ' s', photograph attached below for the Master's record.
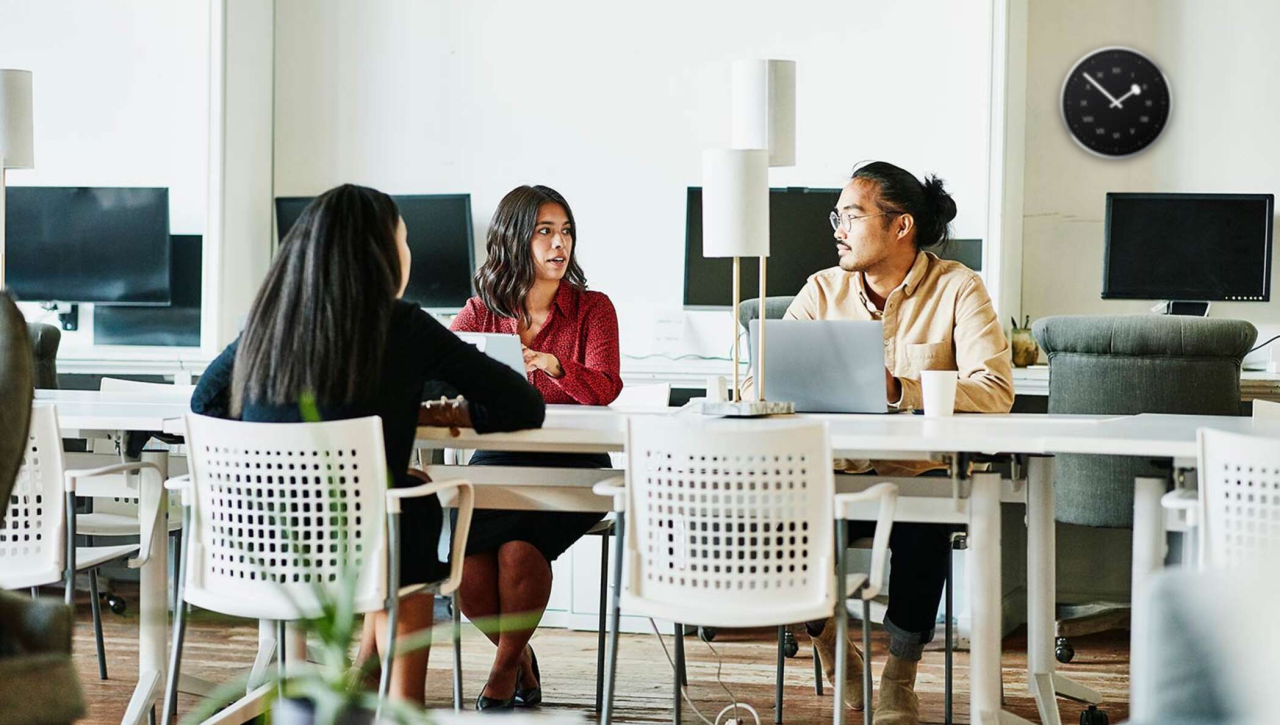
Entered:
1 h 52 min
